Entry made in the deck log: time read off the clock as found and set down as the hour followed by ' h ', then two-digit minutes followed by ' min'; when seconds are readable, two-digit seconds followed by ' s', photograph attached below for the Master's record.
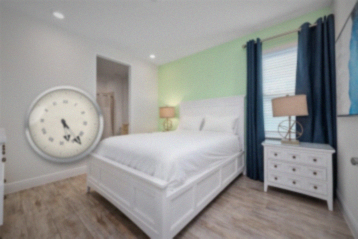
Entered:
5 h 23 min
